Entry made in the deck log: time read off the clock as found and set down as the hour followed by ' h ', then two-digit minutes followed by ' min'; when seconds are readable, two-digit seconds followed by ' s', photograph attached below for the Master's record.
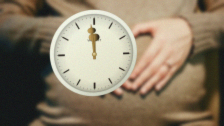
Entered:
11 h 59 min
